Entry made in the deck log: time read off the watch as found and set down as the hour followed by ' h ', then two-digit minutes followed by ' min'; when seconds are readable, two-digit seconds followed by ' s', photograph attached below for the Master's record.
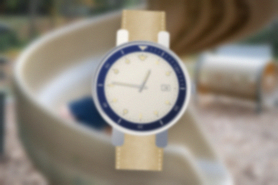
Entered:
12 h 46 min
